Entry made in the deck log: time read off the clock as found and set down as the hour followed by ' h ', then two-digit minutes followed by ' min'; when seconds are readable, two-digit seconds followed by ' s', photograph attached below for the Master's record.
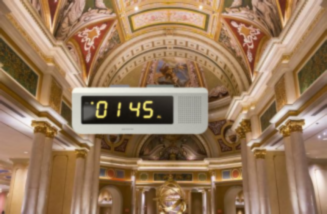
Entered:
1 h 45 min
